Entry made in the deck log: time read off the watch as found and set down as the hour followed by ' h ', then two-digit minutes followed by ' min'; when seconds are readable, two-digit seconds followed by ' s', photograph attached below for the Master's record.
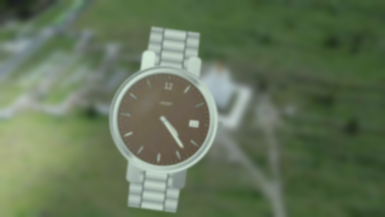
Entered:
4 h 23 min
